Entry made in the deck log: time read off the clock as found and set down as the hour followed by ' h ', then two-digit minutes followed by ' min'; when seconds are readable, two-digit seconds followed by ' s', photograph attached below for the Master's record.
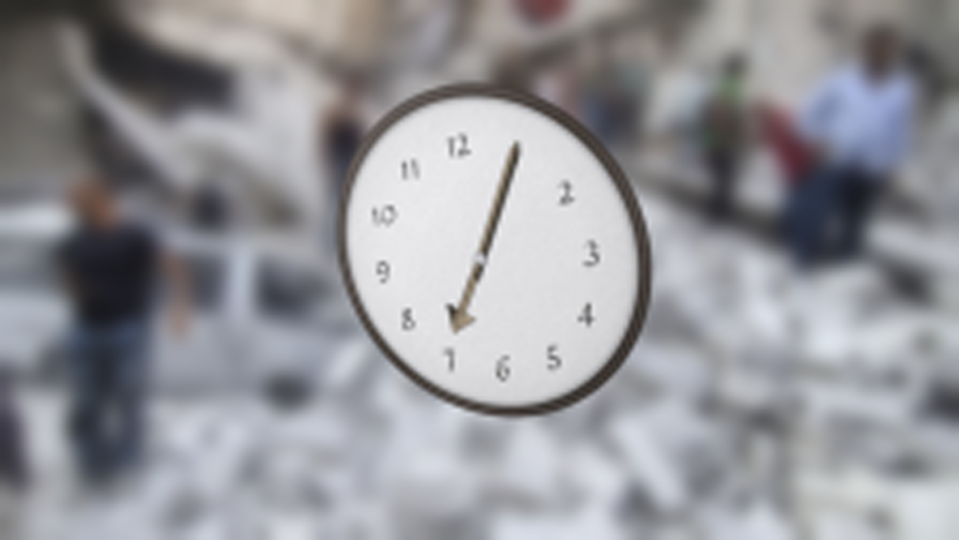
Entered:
7 h 05 min
